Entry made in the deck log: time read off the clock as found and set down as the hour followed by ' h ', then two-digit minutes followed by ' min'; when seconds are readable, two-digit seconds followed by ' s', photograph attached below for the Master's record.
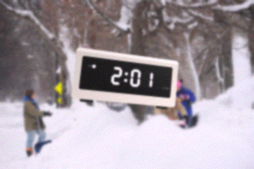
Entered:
2 h 01 min
